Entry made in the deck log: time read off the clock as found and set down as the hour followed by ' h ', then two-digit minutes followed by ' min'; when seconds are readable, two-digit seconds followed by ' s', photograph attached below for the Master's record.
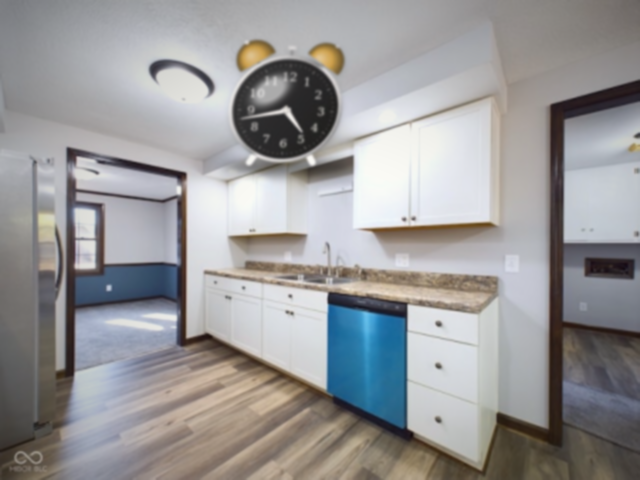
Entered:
4 h 43 min
